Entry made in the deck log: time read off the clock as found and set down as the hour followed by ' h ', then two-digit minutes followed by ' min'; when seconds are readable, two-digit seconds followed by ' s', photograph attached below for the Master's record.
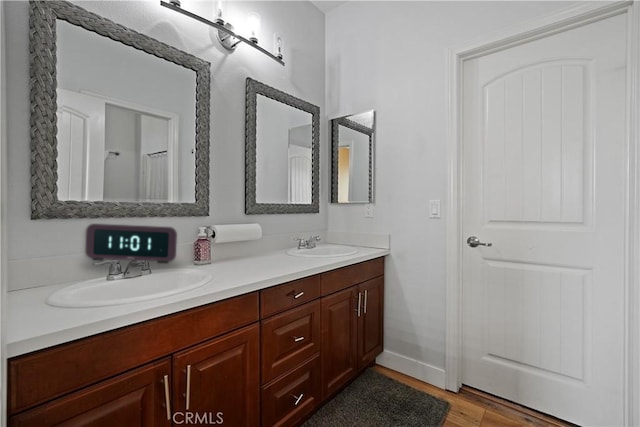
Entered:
11 h 01 min
